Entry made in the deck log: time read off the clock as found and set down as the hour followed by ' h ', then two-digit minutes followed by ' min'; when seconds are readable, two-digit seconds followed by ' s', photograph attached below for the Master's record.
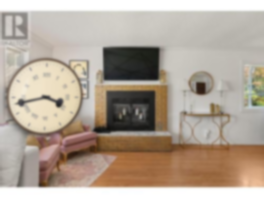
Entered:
3 h 43 min
